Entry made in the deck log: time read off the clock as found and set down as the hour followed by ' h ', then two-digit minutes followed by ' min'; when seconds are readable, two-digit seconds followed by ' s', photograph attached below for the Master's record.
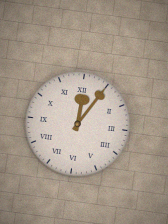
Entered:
12 h 05 min
